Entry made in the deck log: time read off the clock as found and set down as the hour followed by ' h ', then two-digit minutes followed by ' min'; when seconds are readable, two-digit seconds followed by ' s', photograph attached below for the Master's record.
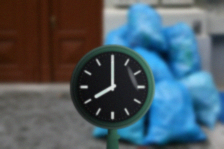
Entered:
8 h 00 min
